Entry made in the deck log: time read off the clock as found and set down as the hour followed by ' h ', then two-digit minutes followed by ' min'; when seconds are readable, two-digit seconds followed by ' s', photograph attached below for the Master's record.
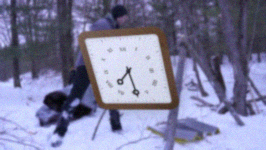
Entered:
7 h 29 min
